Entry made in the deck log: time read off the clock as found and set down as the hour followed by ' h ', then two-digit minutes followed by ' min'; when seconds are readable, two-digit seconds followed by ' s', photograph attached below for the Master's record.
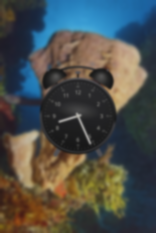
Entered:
8 h 26 min
